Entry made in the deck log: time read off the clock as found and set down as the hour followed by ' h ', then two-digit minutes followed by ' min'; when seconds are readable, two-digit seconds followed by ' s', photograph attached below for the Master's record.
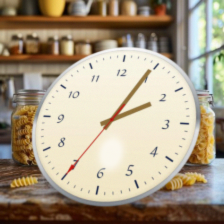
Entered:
2 h 04 min 35 s
